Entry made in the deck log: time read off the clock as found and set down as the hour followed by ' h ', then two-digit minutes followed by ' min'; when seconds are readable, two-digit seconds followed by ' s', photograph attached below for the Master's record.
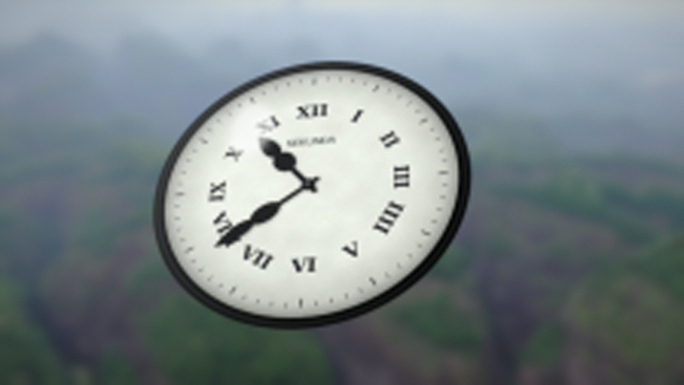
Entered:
10 h 39 min
